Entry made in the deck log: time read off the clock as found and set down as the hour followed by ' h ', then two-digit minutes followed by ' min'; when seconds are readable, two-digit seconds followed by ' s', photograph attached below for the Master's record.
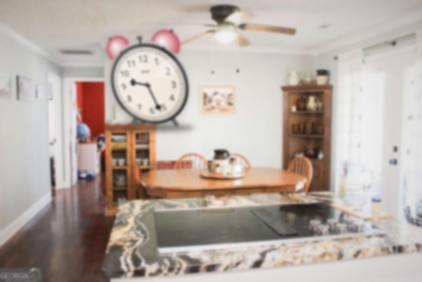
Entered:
9 h 27 min
